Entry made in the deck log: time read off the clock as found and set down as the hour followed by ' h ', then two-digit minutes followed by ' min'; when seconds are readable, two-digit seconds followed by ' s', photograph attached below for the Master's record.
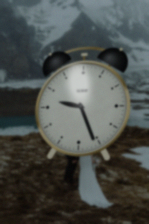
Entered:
9 h 26 min
